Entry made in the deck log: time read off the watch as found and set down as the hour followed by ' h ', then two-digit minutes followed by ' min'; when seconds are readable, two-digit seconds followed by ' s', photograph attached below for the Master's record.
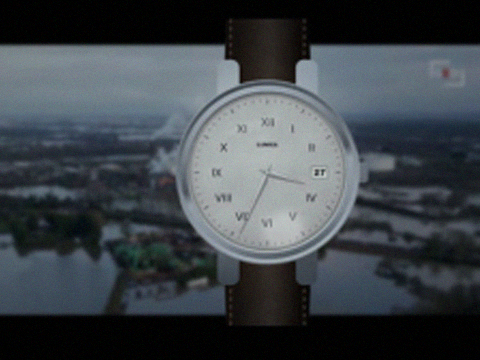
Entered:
3 h 34 min
